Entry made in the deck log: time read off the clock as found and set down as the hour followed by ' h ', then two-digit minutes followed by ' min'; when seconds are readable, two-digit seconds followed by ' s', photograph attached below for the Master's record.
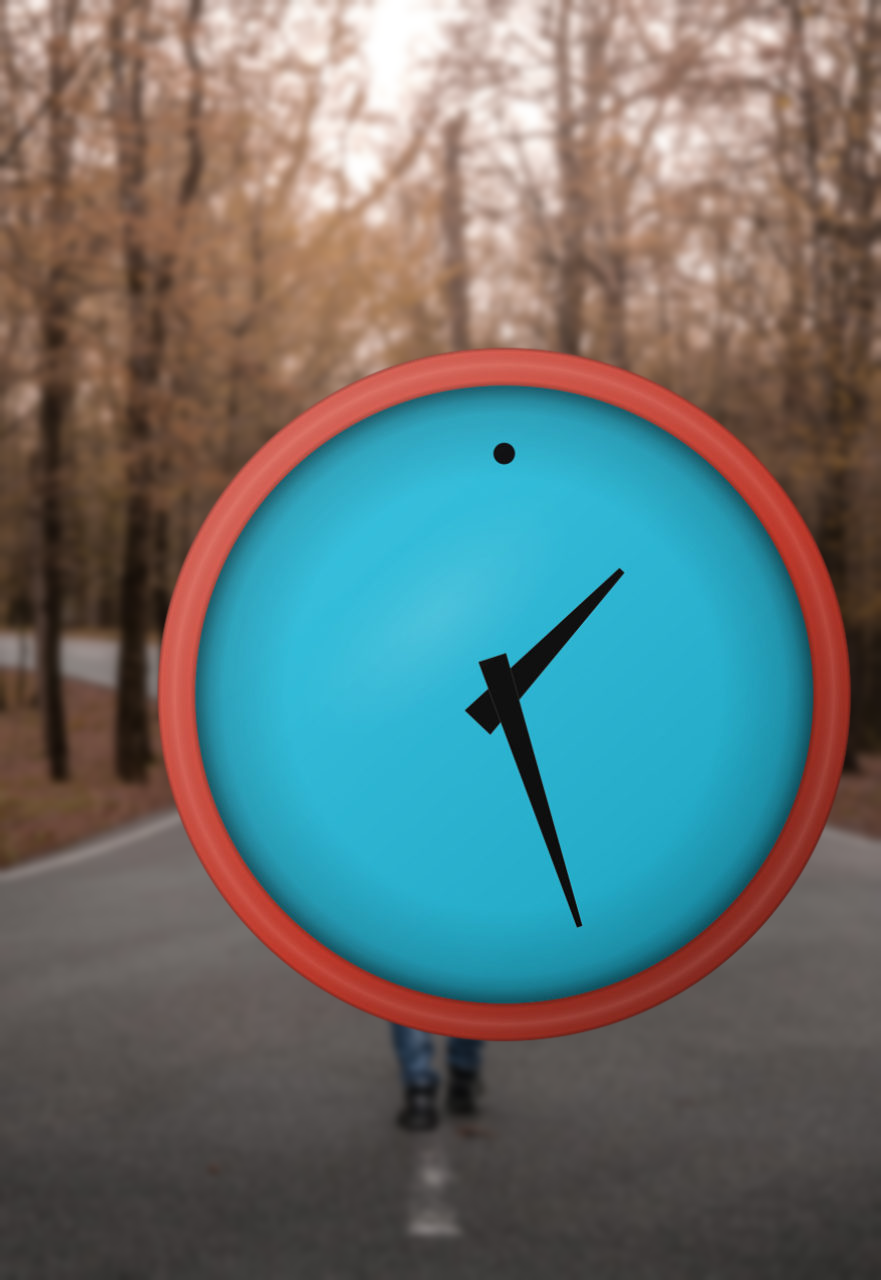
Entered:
1 h 27 min
